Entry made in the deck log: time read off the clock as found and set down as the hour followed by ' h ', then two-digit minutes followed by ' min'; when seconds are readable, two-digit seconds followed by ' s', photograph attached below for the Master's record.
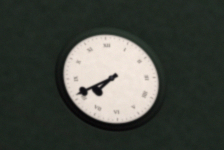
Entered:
7 h 41 min
